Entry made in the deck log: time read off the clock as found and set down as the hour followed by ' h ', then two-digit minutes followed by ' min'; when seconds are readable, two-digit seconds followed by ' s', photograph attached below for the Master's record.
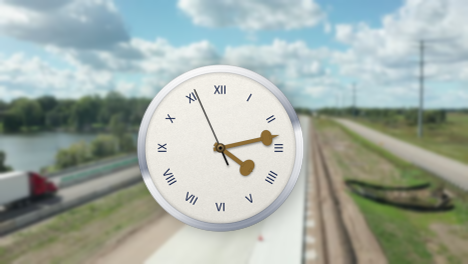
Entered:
4 h 12 min 56 s
